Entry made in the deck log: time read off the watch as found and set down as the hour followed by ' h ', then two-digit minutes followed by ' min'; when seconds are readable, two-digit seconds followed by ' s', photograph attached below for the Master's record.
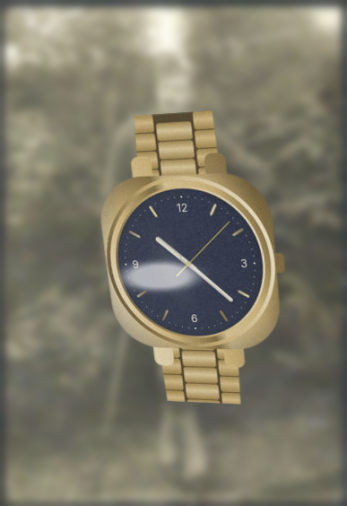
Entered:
10 h 22 min 08 s
